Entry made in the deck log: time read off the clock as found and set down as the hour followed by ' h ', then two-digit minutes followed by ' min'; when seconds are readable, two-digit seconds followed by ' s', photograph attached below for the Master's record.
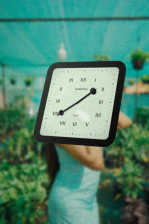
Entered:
1 h 39 min
